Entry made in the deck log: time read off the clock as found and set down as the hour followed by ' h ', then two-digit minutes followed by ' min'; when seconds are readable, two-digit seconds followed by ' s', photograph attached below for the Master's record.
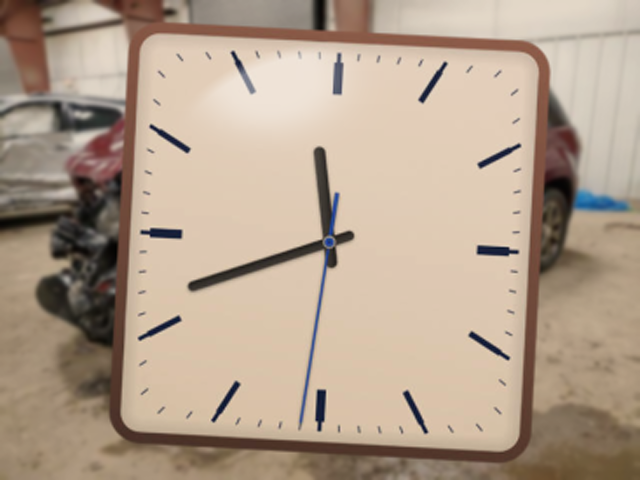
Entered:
11 h 41 min 31 s
